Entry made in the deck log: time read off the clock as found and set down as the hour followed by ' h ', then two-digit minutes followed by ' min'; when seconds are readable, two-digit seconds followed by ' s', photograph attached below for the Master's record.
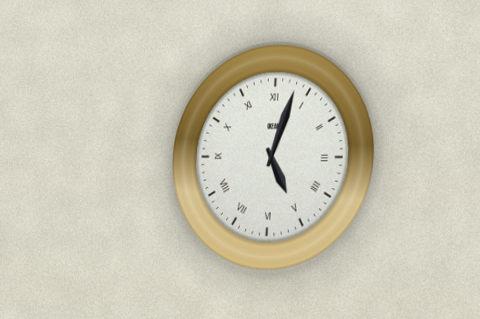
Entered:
5 h 03 min
